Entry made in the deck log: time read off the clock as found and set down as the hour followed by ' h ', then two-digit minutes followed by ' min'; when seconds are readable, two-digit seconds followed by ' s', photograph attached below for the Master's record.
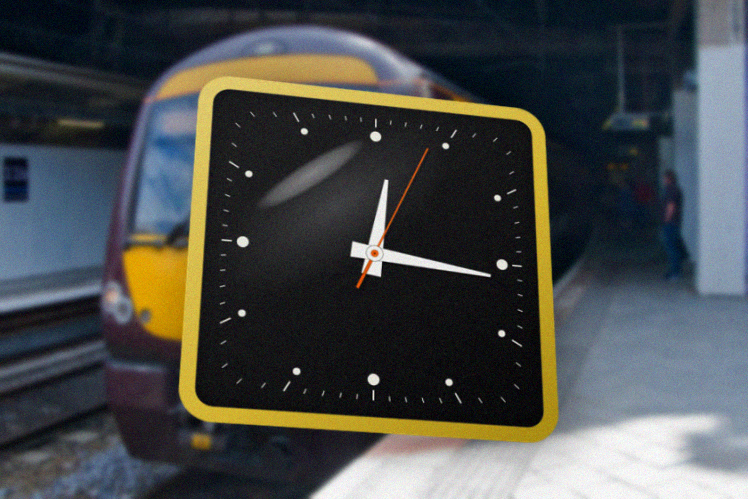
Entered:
12 h 16 min 04 s
